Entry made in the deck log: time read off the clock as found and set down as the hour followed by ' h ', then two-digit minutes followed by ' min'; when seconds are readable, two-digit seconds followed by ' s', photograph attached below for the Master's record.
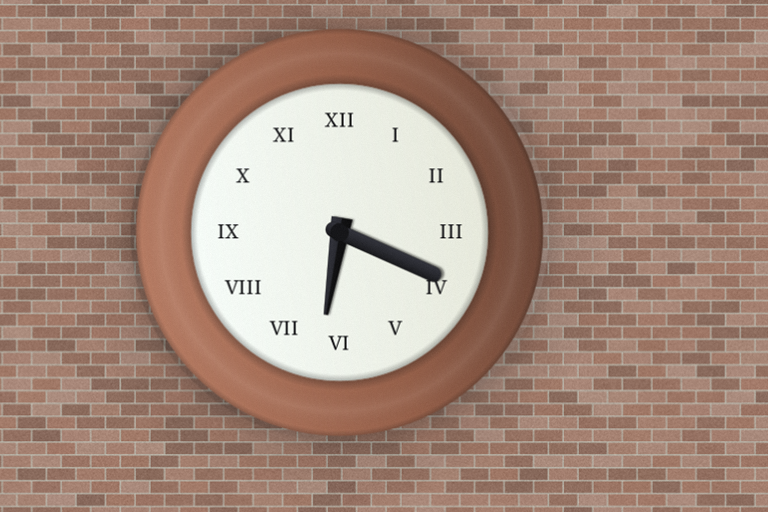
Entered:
6 h 19 min
